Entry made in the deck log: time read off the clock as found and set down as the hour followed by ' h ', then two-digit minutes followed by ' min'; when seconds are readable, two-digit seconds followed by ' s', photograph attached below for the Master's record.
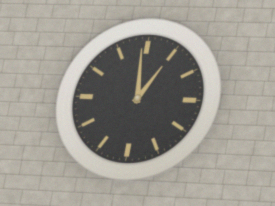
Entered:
12 h 59 min
